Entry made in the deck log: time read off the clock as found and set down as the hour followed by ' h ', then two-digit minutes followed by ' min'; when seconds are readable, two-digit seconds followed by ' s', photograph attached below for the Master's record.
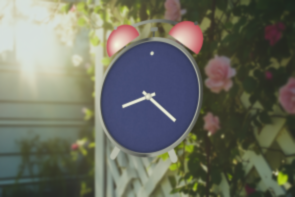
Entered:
8 h 21 min
